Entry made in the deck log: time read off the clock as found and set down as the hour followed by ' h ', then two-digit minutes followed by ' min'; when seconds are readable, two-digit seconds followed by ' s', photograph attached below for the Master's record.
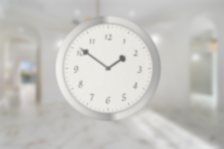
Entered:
1 h 51 min
